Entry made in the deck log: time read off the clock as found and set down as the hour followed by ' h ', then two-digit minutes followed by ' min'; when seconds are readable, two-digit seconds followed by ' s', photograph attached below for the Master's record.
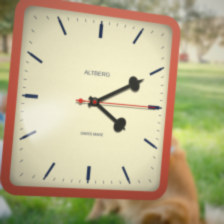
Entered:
4 h 10 min 15 s
